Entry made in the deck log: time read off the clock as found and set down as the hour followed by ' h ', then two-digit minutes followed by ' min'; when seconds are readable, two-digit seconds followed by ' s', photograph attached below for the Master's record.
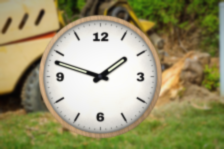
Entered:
1 h 48 min
